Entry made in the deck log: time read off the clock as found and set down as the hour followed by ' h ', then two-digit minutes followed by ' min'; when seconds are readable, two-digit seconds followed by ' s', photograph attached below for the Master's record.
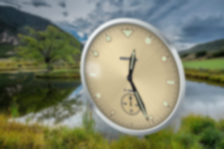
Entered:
12 h 26 min
